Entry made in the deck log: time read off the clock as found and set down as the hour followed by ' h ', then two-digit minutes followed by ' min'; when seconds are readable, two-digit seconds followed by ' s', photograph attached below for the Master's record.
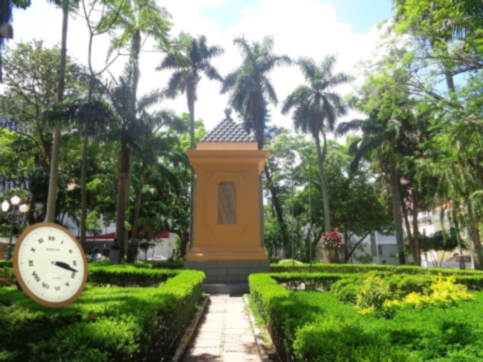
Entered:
3 h 18 min
